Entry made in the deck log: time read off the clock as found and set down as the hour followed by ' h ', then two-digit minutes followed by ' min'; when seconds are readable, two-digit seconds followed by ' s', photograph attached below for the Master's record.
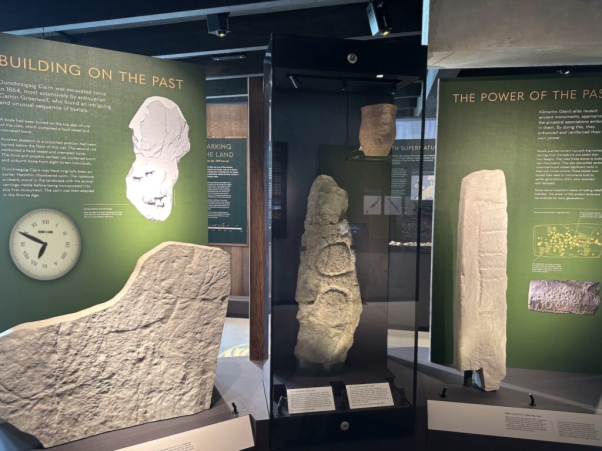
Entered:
6 h 49 min
